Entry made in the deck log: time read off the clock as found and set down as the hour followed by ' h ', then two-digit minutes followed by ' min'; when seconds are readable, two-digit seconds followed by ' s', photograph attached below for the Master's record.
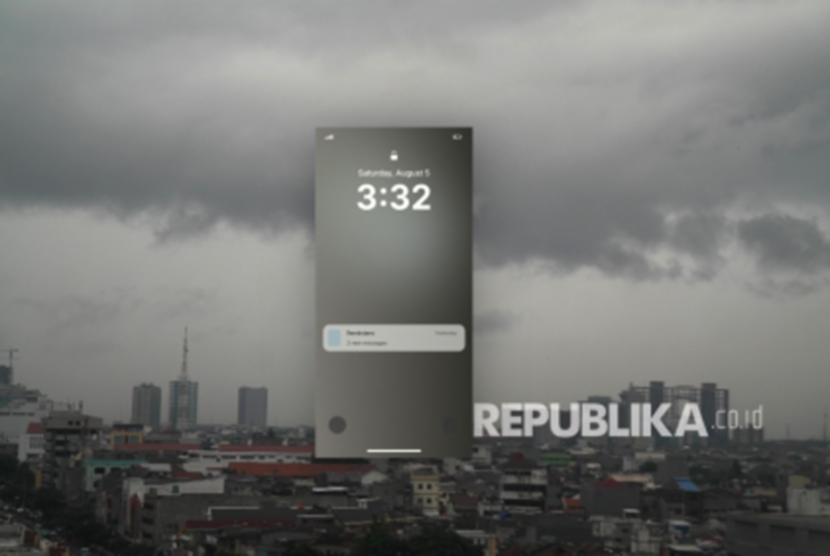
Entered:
3 h 32 min
